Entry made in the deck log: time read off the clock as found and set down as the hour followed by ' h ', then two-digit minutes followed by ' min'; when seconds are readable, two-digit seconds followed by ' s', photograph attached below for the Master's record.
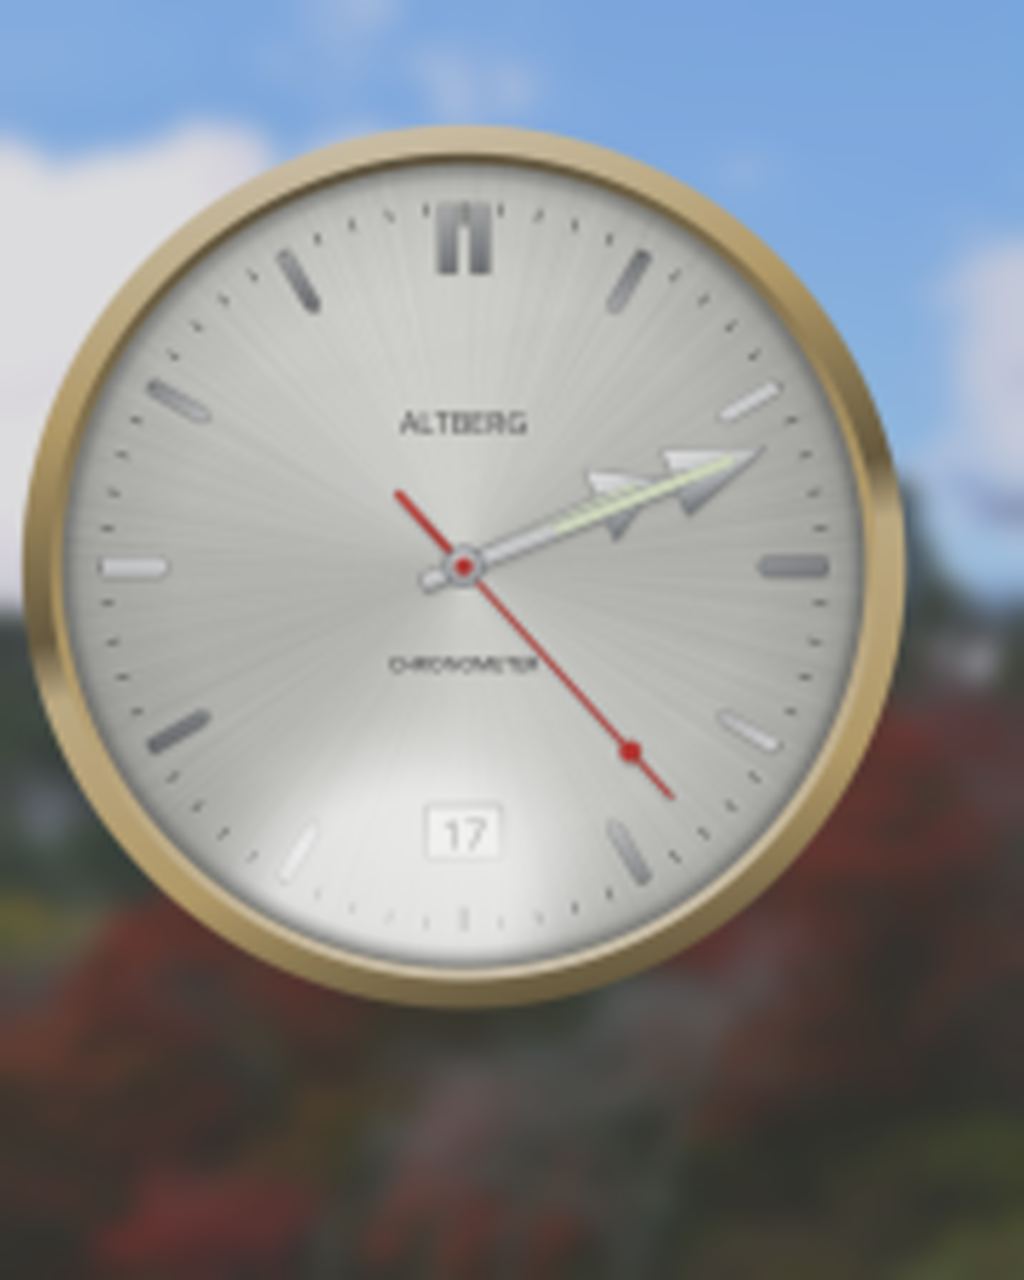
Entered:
2 h 11 min 23 s
